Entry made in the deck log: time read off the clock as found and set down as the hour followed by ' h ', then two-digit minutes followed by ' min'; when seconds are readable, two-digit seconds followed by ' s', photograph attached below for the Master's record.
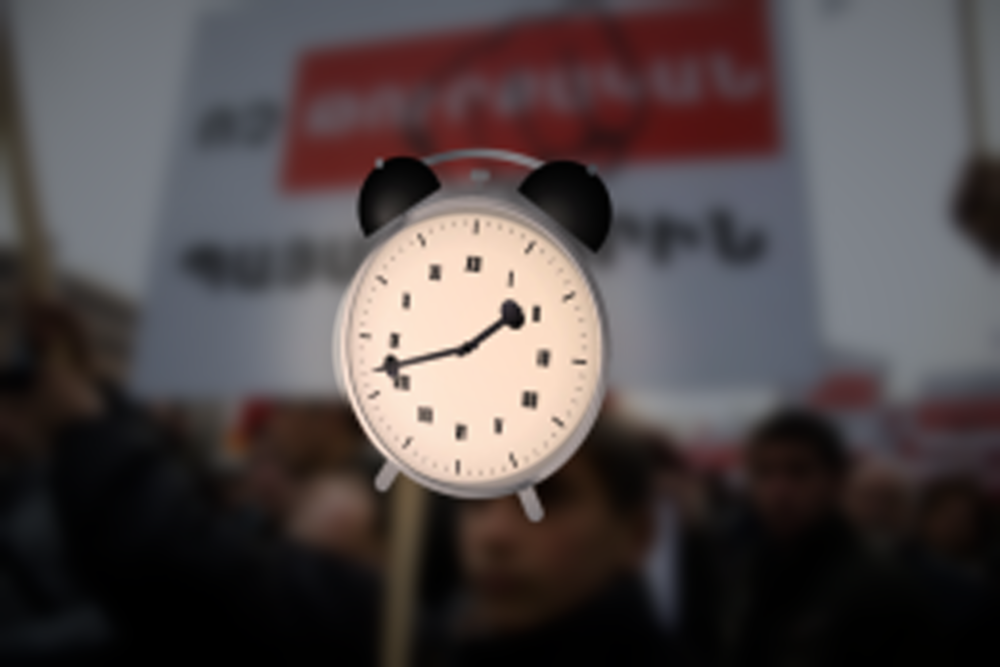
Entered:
1 h 42 min
